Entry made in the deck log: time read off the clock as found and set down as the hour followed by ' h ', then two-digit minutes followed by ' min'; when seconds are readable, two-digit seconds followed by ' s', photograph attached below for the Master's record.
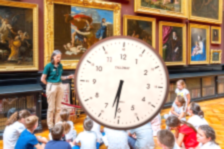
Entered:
6 h 31 min
